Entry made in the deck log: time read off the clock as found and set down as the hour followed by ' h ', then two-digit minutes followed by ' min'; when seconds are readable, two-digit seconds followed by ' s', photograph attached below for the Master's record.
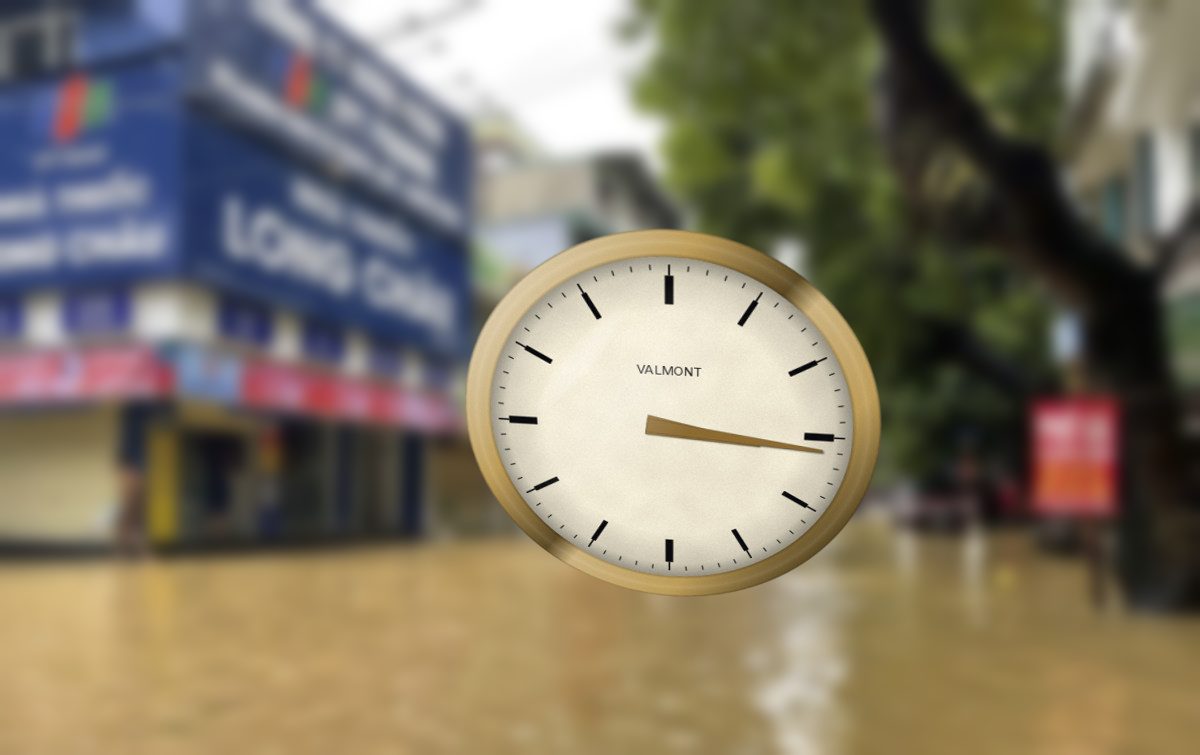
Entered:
3 h 16 min
